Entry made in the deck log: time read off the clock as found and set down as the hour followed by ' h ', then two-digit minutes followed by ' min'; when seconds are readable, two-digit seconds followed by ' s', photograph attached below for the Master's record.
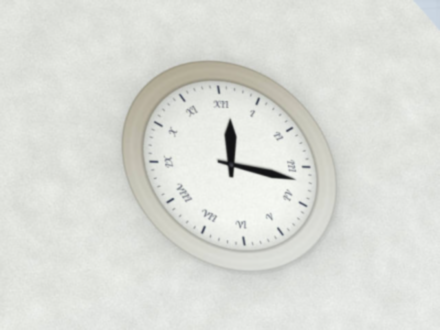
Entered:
12 h 17 min
